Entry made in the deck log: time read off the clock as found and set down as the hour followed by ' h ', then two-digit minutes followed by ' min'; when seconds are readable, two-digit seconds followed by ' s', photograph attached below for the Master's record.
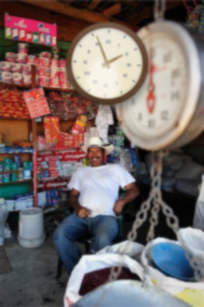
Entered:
1 h 56 min
